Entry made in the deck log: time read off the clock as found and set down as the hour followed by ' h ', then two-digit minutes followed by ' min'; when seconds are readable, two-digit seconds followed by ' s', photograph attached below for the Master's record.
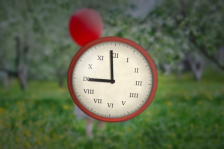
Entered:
8 h 59 min
